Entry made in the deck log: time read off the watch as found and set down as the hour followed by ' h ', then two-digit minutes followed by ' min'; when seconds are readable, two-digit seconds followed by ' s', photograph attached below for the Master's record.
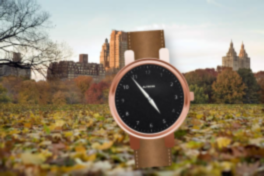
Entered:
4 h 54 min
